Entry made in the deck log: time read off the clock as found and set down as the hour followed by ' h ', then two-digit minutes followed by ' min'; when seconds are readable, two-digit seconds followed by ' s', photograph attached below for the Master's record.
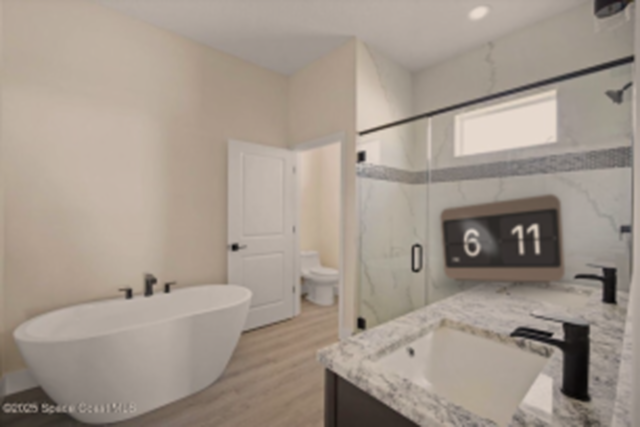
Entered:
6 h 11 min
